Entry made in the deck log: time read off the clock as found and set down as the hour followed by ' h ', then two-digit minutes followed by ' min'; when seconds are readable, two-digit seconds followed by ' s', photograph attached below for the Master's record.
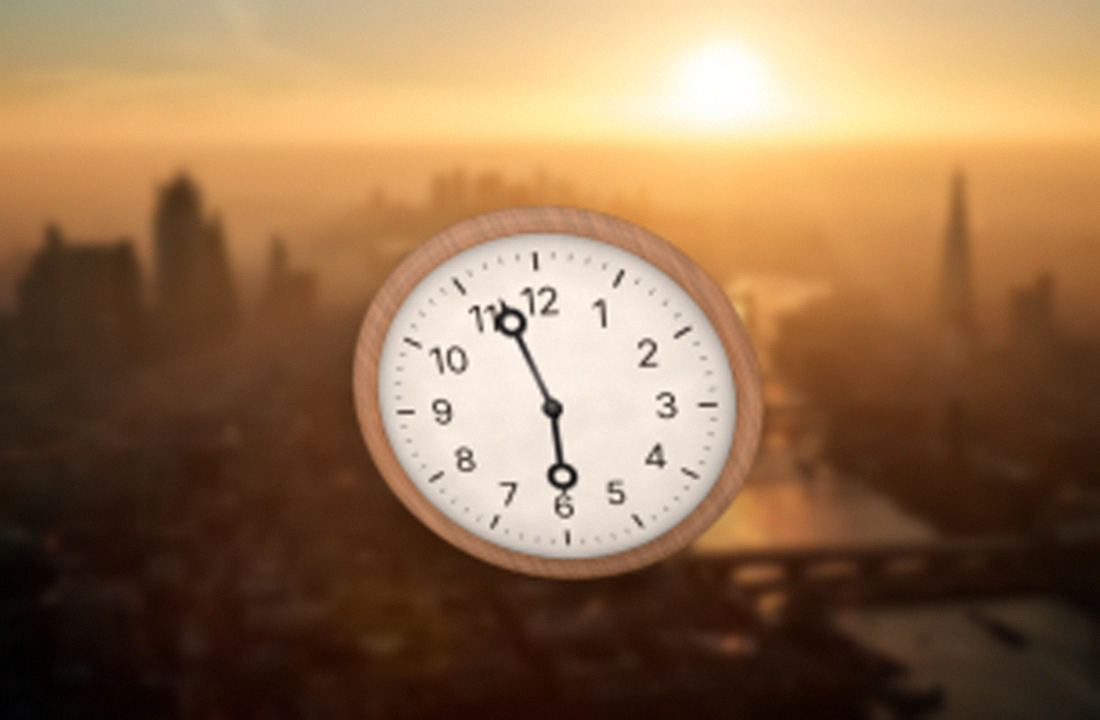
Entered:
5 h 57 min
